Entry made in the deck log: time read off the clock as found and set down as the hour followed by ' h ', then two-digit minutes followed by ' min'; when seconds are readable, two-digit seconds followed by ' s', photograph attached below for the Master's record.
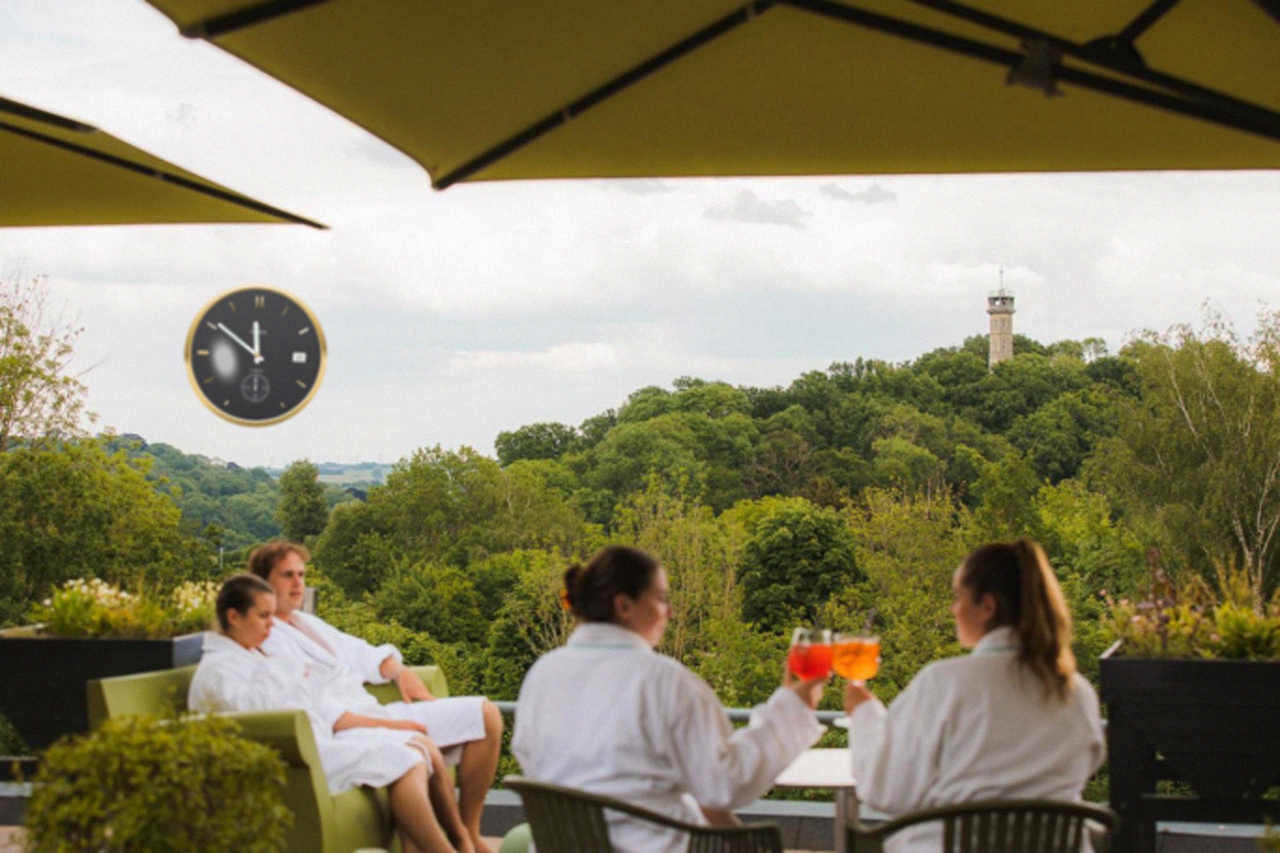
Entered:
11 h 51 min
